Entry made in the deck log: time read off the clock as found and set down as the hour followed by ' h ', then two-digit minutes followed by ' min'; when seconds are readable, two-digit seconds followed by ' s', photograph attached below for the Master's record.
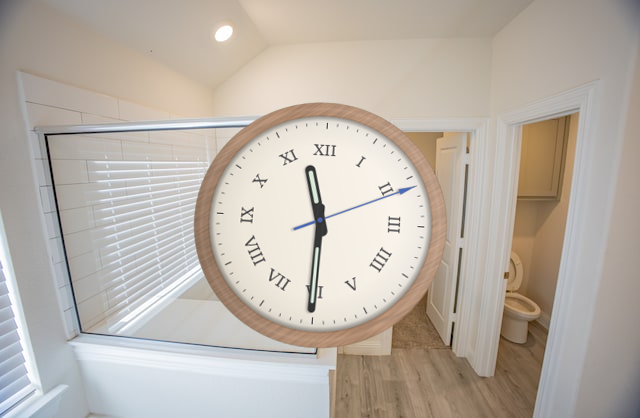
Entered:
11 h 30 min 11 s
